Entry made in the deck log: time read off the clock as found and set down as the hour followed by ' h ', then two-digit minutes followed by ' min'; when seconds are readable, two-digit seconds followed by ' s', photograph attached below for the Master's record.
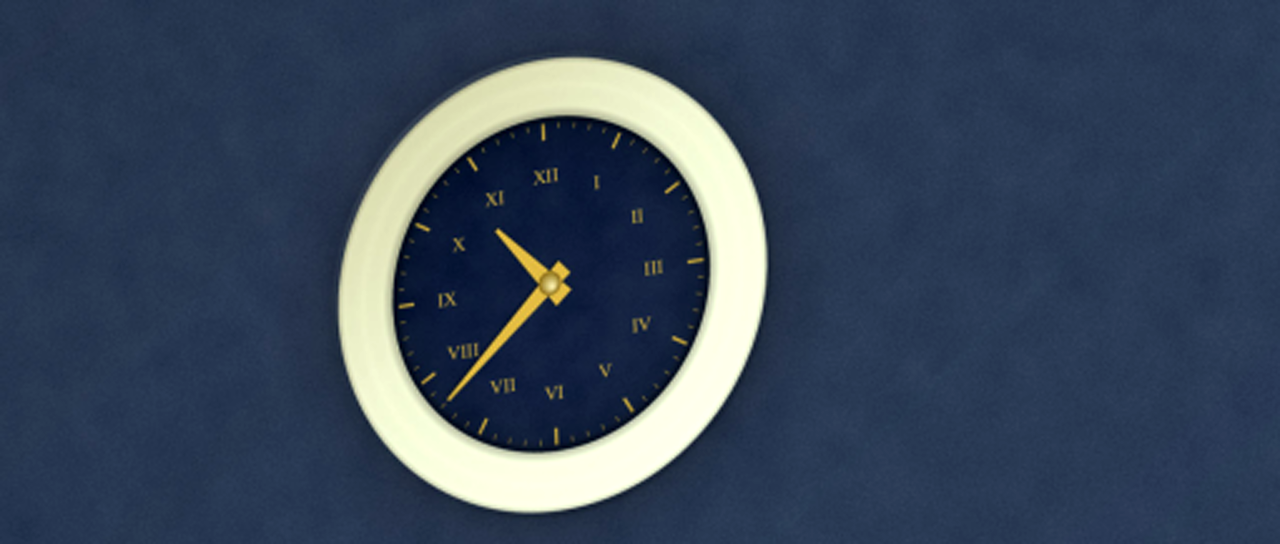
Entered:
10 h 38 min
